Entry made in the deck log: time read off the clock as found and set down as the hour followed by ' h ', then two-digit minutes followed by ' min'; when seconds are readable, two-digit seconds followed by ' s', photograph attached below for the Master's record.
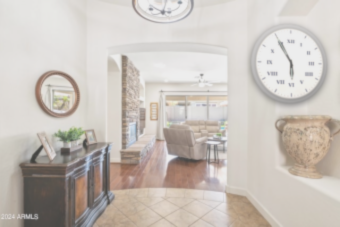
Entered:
5 h 55 min
